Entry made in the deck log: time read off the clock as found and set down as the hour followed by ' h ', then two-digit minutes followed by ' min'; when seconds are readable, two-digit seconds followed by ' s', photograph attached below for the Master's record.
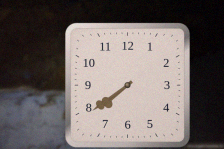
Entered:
7 h 39 min
